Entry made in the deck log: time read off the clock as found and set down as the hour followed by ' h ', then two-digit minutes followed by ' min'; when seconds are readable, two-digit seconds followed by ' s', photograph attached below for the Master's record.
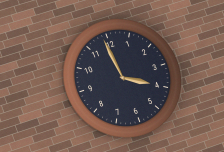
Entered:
3 h 59 min
